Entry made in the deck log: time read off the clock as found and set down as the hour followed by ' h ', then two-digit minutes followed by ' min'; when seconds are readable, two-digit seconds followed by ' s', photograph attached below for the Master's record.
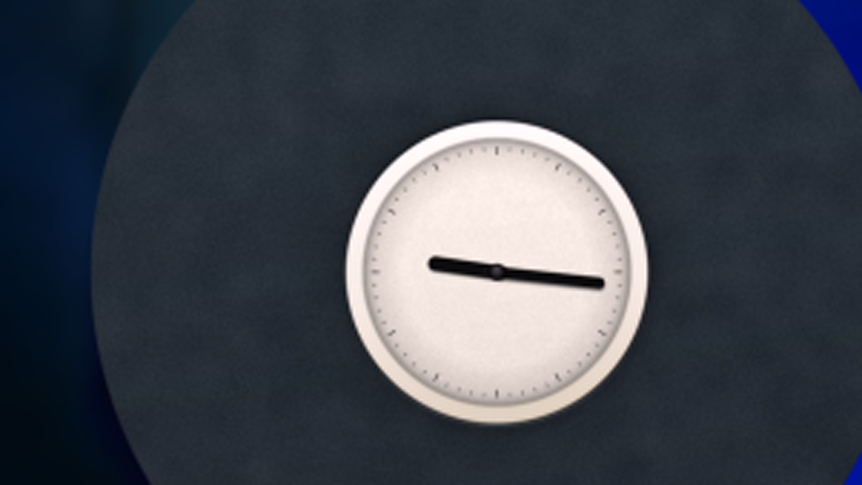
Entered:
9 h 16 min
